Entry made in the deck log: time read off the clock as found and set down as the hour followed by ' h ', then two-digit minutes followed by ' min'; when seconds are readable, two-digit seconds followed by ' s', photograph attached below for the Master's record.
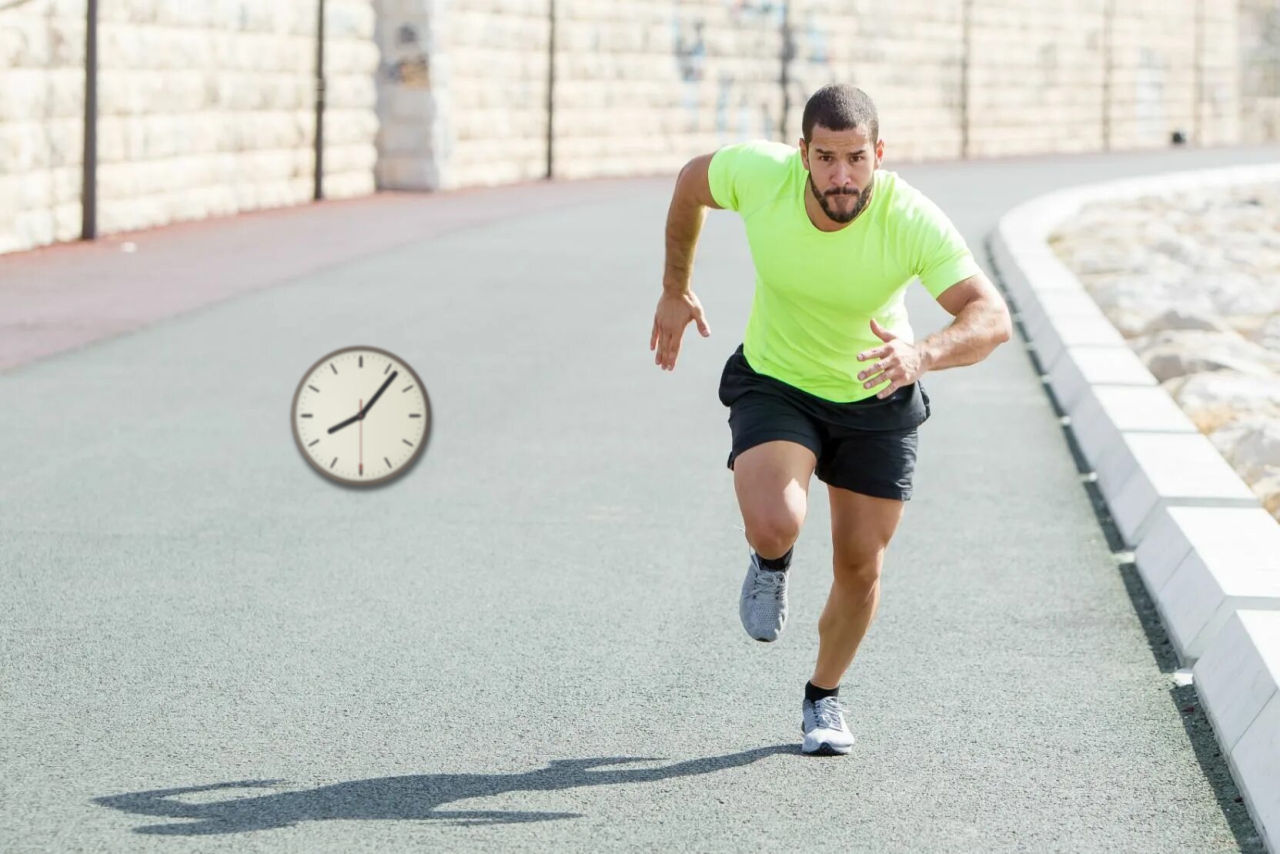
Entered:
8 h 06 min 30 s
